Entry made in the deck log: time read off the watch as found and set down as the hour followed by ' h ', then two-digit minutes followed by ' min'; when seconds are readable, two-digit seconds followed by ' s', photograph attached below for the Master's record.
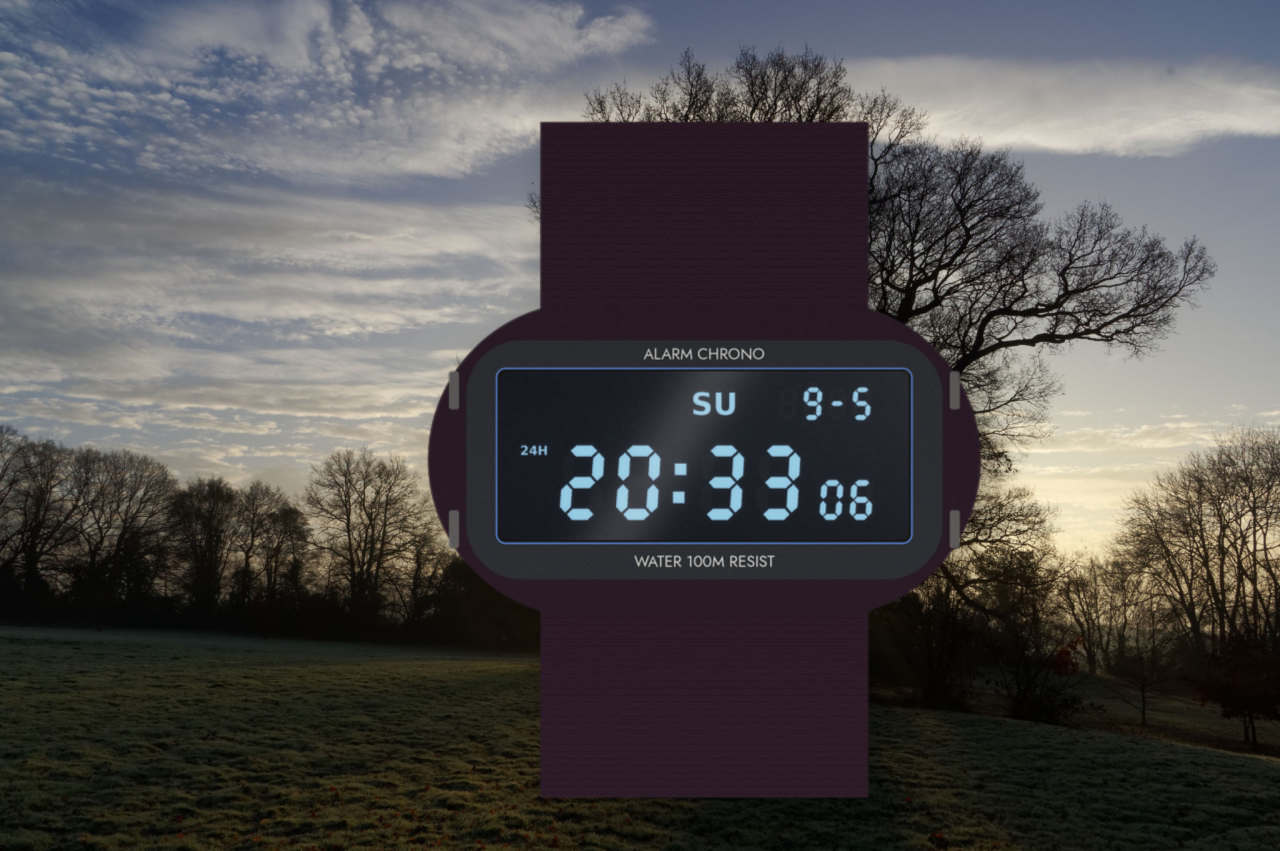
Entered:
20 h 33 min 06 s
